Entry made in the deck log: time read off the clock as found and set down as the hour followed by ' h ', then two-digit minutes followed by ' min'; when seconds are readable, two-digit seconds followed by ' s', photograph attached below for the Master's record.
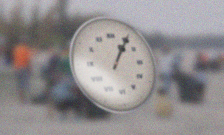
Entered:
1 h 06 min
